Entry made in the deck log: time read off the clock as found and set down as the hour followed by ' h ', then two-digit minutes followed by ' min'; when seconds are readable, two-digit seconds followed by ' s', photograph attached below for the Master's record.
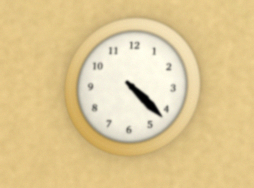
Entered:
4 h 22 min
